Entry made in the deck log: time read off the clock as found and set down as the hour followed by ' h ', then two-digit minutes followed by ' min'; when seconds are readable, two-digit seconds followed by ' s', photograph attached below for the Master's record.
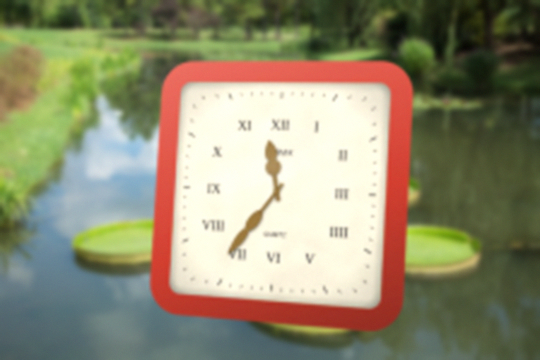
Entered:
11 h 36 min
